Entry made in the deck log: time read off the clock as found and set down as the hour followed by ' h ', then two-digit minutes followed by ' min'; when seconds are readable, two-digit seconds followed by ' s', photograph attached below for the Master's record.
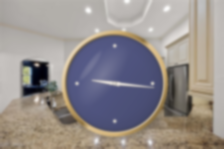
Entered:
9 h 16 min
